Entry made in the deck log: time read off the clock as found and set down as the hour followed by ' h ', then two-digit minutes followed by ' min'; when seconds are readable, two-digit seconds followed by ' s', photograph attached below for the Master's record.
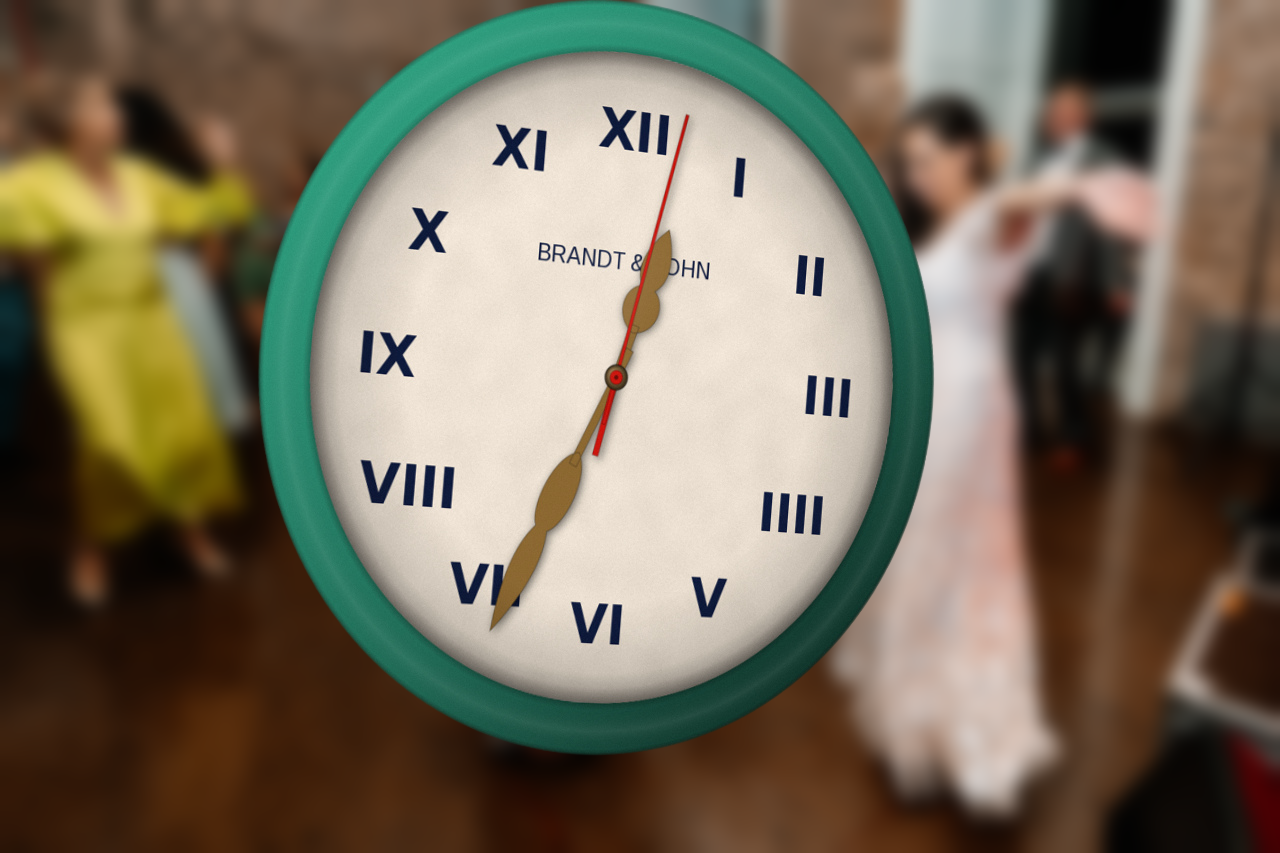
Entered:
12 h 34 min 02 s
